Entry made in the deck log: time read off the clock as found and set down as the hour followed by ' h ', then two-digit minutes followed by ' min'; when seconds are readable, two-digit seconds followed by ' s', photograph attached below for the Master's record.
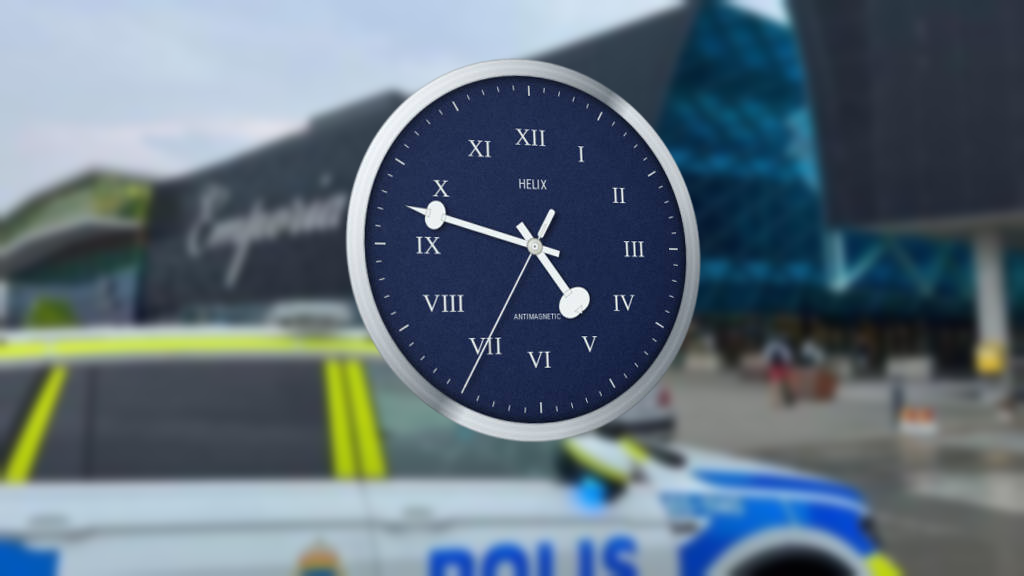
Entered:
4 h 47 min 35 s
